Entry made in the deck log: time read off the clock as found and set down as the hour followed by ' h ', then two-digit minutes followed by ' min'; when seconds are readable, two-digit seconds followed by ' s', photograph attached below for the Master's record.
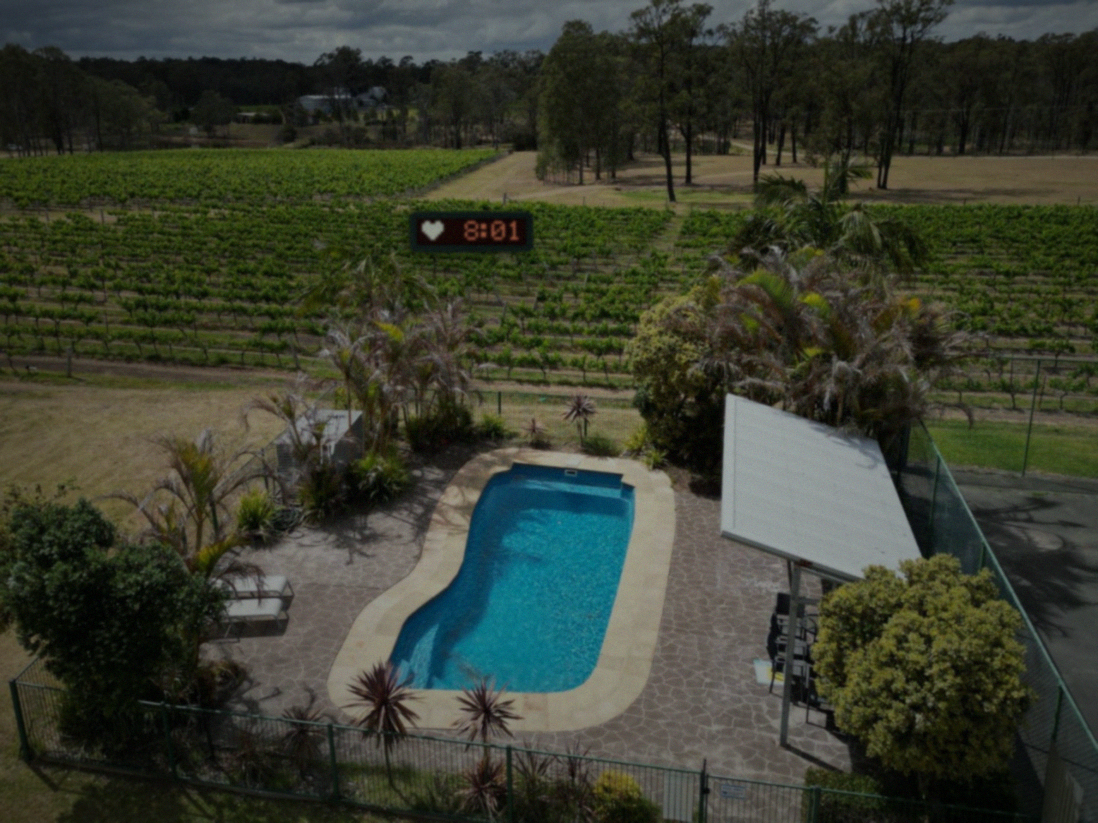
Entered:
8 h 01 min
